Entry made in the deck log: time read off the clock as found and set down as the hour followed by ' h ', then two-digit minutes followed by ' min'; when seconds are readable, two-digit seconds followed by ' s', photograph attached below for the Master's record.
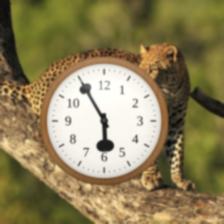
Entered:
5 h 55 min
